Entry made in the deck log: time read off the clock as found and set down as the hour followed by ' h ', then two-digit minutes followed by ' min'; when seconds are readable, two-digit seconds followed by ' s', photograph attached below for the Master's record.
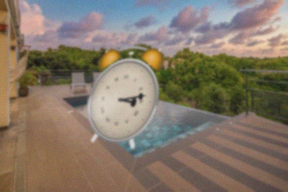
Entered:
3 h 13 min
